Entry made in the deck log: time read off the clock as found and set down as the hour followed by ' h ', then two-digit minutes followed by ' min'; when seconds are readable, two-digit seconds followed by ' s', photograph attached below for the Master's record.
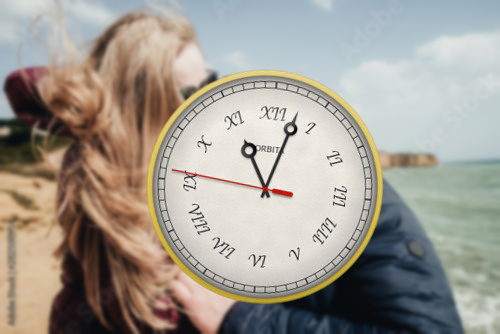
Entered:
11 h 02 min 46 s
